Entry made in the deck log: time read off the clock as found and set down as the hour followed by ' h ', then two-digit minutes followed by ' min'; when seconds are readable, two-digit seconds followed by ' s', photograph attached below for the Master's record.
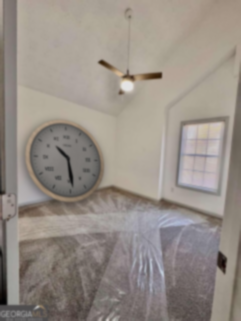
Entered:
10 h 29 min
